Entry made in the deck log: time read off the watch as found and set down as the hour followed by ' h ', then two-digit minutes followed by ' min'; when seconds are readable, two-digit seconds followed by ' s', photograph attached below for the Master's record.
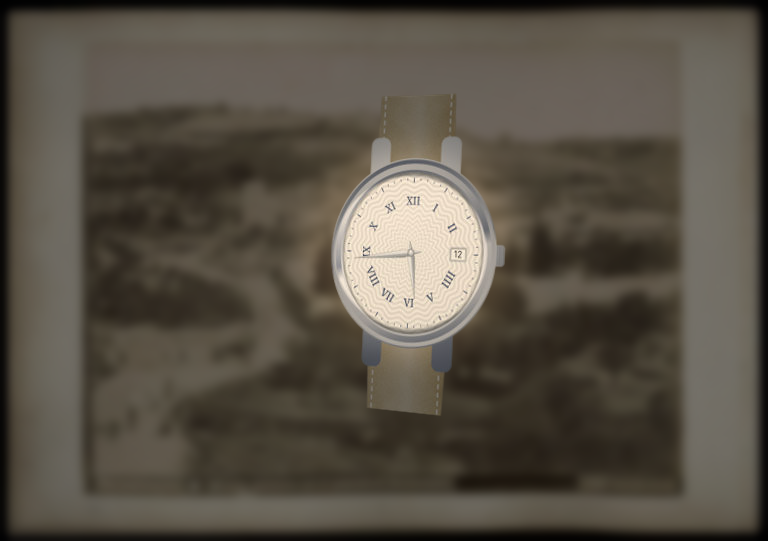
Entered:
5 h 44 min
